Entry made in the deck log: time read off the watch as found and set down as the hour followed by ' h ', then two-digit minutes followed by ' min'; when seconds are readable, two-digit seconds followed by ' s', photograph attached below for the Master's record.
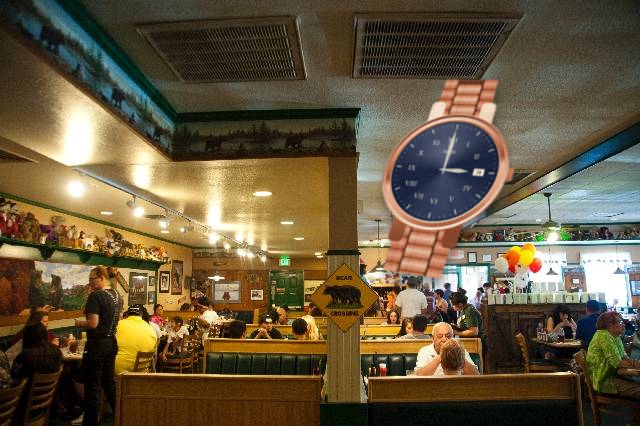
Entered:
3 h 00 min
